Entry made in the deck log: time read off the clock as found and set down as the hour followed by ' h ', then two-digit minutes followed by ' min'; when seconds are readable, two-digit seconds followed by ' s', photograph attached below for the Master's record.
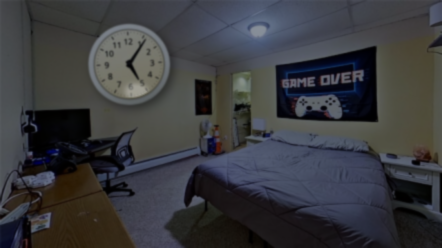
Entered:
5 h 06 min
